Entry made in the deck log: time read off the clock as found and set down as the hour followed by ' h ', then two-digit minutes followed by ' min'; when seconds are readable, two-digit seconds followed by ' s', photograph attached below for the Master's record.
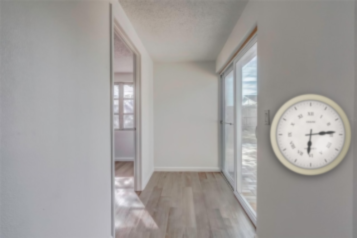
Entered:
6 h 14 min
